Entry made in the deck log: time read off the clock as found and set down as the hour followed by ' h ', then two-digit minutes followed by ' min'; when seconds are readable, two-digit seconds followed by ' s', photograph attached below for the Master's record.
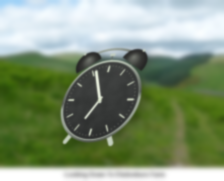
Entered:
6 h 56 min
